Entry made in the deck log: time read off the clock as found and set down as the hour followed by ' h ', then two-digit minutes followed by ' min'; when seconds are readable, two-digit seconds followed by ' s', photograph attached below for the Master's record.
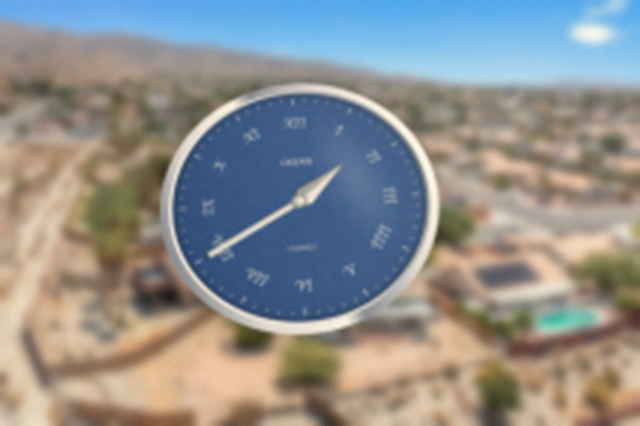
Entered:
1 h 40 min
